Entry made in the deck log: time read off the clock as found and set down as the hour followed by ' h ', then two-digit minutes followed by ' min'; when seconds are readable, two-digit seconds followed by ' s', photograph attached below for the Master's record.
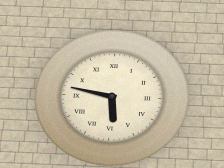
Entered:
5 h 47 min
